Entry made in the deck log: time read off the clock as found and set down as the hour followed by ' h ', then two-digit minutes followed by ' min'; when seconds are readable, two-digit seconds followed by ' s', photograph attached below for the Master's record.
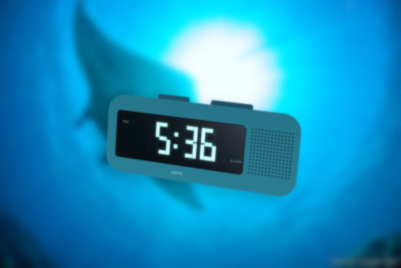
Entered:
5 h 36 min
